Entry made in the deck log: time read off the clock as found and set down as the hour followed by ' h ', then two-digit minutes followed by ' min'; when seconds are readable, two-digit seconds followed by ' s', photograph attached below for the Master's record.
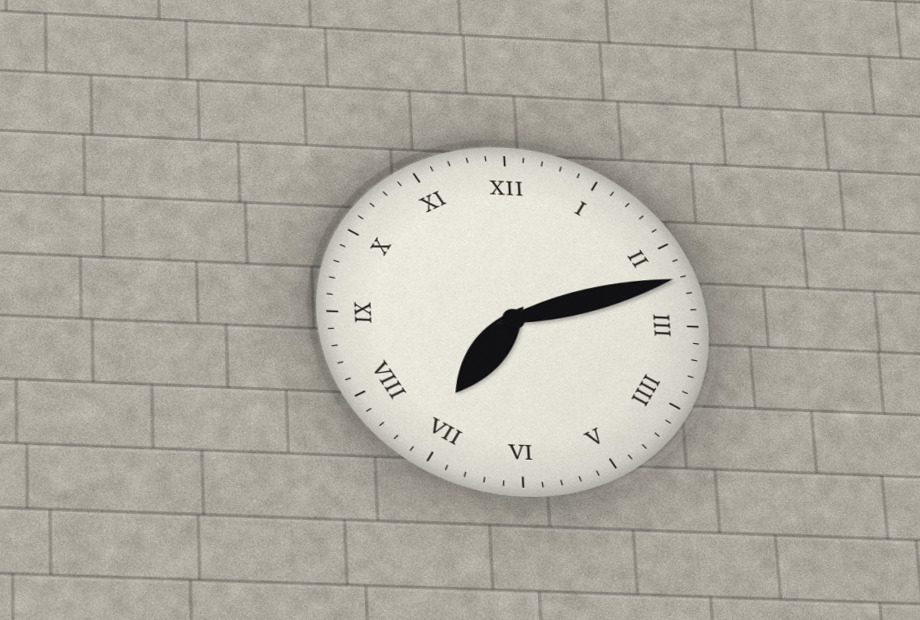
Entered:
7 h 12 min
